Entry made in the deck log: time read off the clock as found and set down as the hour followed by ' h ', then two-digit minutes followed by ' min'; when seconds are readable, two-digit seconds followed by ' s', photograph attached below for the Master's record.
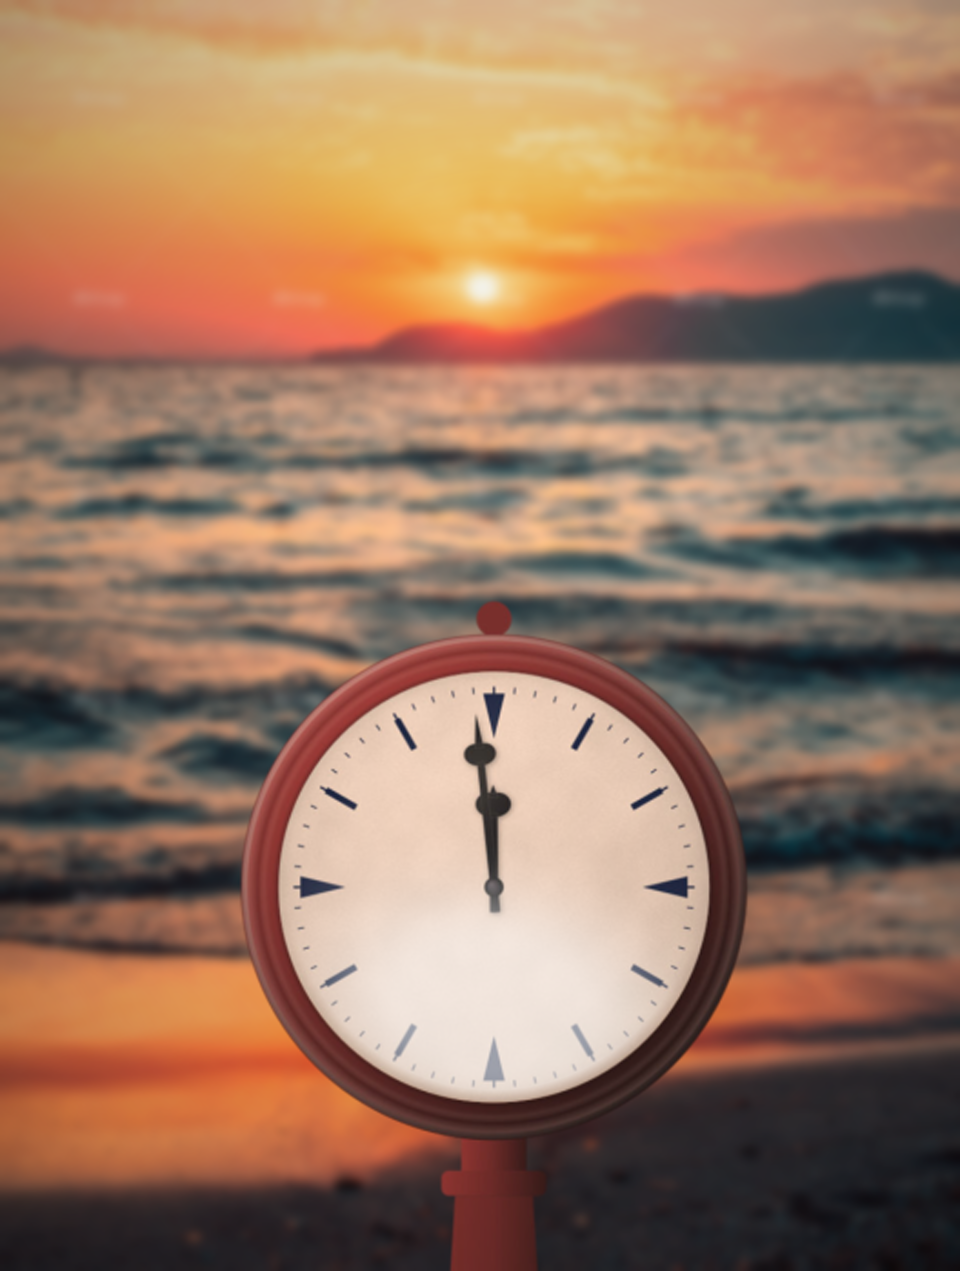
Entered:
11 h 59 min
